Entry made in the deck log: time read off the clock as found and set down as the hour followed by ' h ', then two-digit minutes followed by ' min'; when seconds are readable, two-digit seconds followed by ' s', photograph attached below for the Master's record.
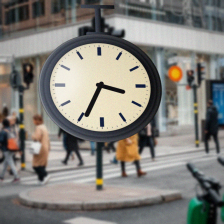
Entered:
3 h 34 min
